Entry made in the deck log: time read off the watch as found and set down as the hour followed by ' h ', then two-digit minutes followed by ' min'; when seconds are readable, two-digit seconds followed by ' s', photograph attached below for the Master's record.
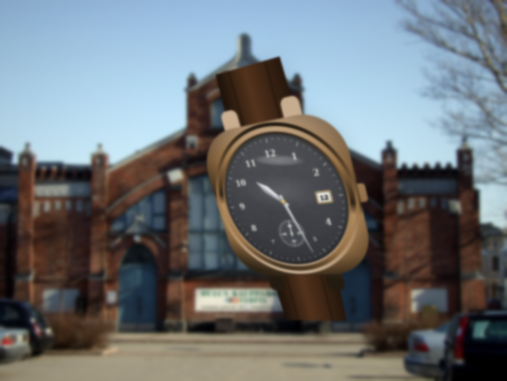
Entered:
10 h 27 min
